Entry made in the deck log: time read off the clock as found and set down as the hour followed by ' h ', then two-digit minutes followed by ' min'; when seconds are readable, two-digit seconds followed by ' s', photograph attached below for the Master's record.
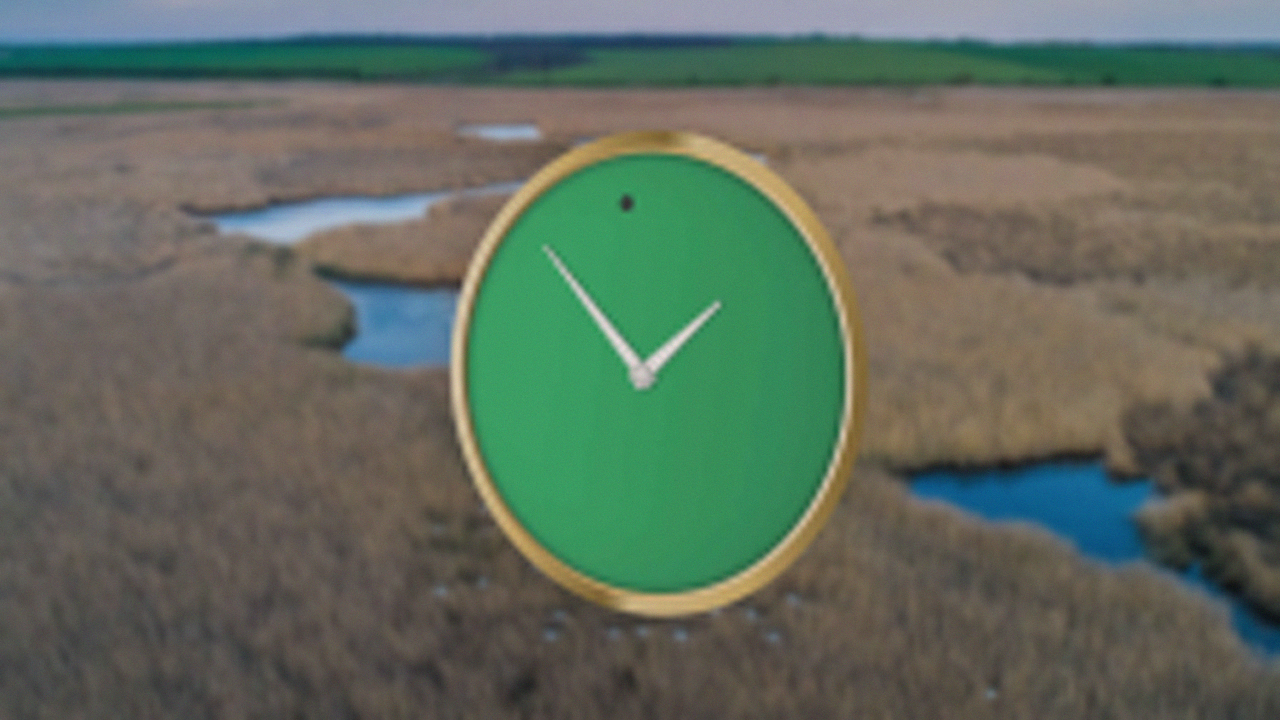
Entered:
1 h 54 min
